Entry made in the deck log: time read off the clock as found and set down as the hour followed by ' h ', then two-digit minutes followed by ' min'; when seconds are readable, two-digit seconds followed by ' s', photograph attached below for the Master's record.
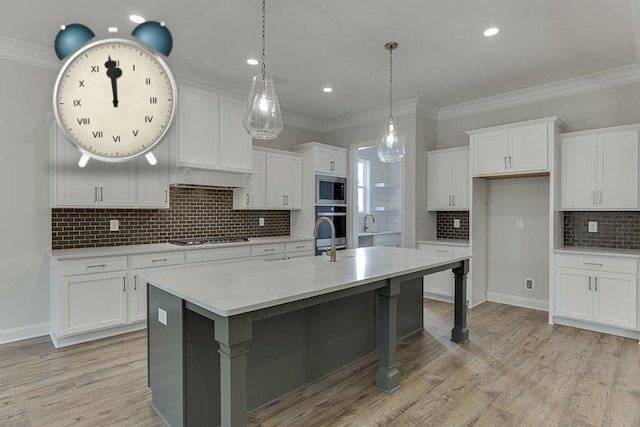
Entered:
11 h 59 min
